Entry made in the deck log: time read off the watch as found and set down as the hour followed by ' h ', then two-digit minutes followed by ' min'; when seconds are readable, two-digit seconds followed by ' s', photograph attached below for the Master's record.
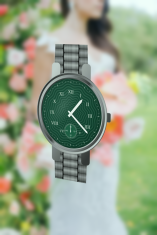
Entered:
1 h 22 min
